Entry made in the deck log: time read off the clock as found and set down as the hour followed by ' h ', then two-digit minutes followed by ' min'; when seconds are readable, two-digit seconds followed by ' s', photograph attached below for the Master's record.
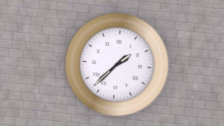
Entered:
1 h 37 min
